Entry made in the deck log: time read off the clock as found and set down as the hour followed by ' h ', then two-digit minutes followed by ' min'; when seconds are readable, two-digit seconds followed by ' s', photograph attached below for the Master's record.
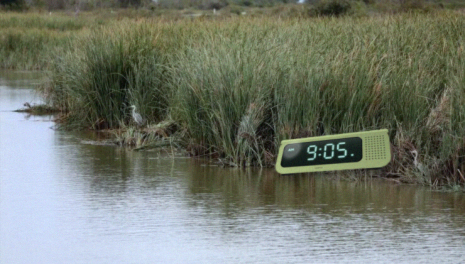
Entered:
9 h 05 min
